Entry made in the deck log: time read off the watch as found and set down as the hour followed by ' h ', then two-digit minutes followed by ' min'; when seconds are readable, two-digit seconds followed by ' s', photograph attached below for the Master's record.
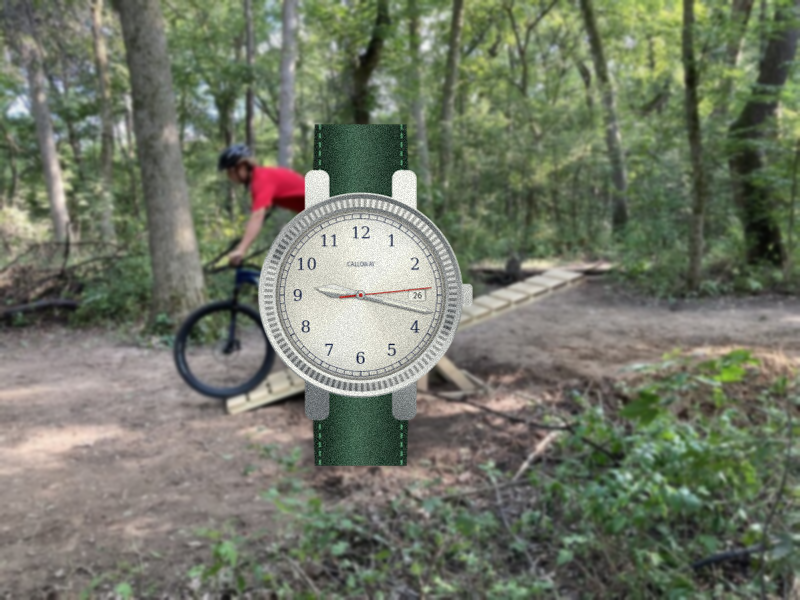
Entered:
9 h 17 min 14 s
